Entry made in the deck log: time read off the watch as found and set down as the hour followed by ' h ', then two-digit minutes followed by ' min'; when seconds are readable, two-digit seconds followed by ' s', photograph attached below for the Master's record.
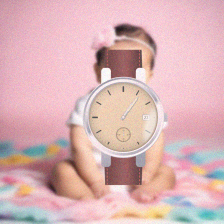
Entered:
1 h 06 min
